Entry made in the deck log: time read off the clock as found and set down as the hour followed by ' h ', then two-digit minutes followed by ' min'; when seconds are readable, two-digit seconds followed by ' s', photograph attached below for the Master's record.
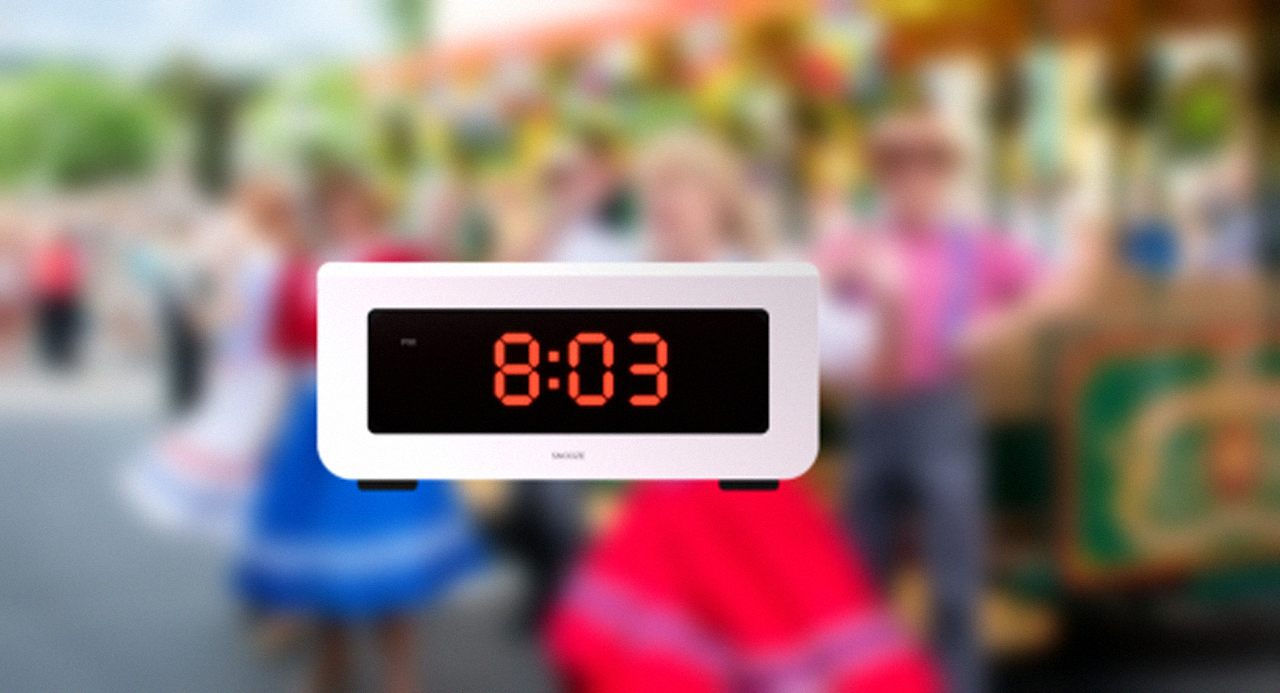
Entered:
8 h 03 min
